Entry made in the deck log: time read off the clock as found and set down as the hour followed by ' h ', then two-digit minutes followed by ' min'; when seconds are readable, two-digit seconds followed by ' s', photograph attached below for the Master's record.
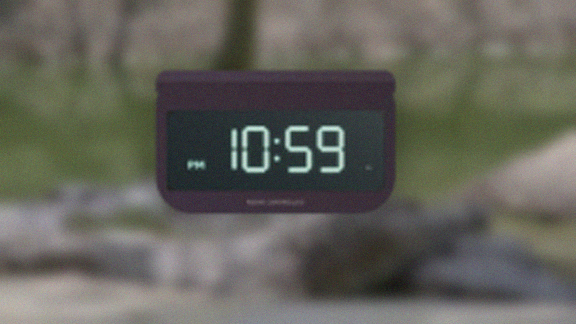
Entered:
10 h 59 min
